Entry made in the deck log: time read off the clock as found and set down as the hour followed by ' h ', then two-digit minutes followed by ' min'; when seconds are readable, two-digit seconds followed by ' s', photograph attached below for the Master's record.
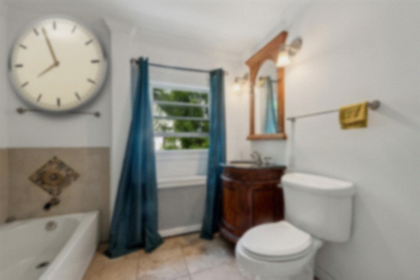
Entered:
7 h 57 min
